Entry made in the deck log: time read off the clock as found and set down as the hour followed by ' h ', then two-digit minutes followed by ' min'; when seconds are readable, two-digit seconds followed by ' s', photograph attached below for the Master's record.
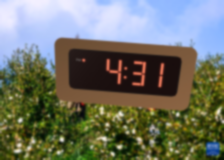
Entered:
4 h 31 min
